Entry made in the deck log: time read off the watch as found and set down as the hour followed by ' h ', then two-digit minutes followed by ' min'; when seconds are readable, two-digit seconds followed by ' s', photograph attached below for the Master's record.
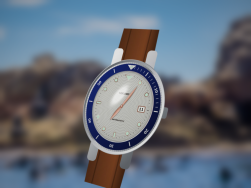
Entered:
7 h 05 min
